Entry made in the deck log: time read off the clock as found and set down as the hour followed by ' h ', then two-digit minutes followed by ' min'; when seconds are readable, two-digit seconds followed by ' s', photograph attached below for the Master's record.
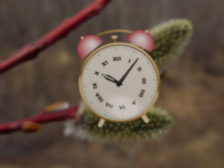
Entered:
10 h 07 min
